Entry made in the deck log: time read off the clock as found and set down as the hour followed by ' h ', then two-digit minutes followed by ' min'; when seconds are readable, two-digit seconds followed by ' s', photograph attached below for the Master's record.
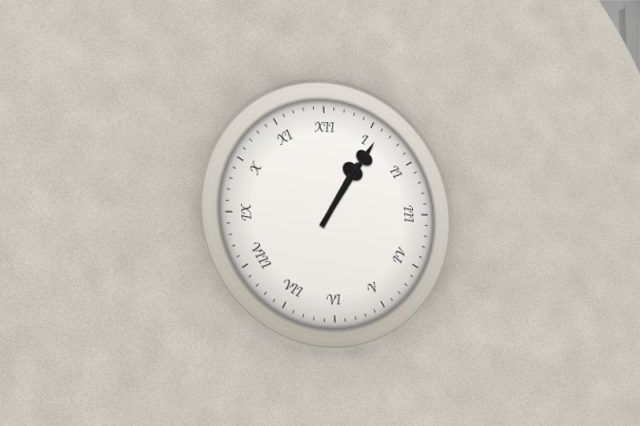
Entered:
1 h 06 min
